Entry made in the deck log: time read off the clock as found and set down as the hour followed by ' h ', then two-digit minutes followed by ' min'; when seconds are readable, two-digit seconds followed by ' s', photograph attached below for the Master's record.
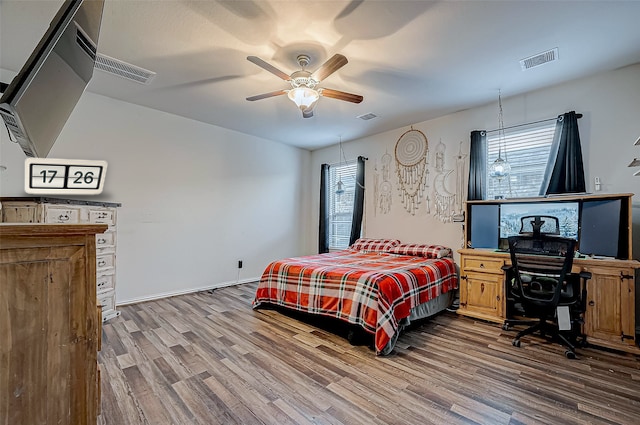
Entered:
17 h 26 min
